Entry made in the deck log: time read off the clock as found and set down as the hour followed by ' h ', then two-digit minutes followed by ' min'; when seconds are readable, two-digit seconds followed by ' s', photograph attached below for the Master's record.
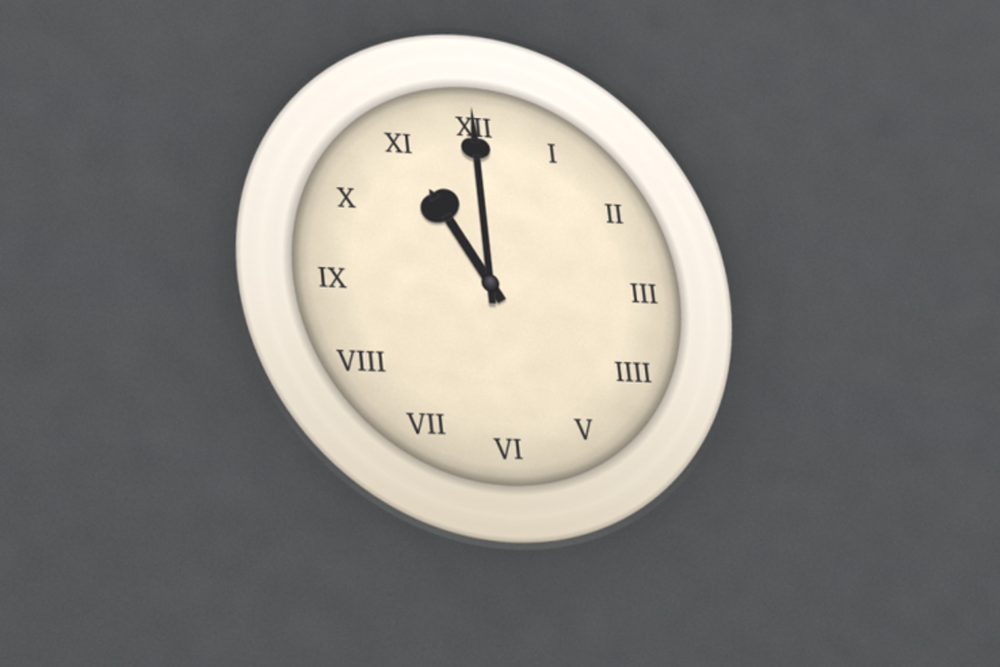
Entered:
11 h 00 min
